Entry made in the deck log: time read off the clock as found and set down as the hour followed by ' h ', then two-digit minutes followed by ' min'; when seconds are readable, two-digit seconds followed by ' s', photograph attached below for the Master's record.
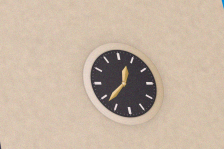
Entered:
12 h 38 min
